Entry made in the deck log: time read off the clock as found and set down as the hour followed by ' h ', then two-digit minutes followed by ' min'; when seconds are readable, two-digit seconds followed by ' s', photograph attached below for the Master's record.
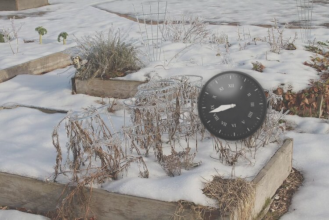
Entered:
8 h 43 min
